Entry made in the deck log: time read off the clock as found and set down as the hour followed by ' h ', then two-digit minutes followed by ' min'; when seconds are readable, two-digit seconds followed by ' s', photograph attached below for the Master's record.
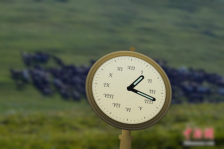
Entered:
1 h 18 min
